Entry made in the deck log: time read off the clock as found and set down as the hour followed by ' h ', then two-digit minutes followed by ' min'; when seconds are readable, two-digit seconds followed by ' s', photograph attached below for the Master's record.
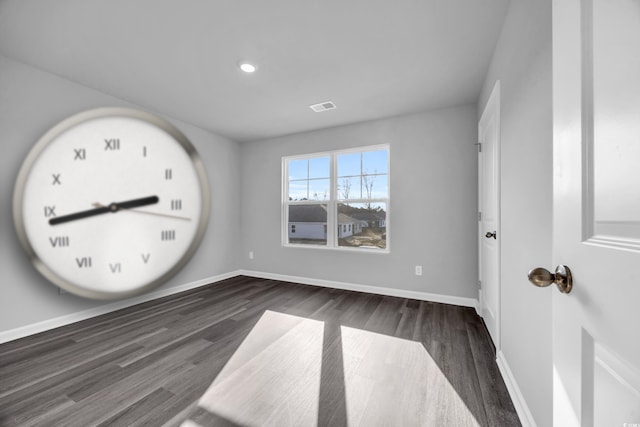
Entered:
2 h 43 min 17 s
